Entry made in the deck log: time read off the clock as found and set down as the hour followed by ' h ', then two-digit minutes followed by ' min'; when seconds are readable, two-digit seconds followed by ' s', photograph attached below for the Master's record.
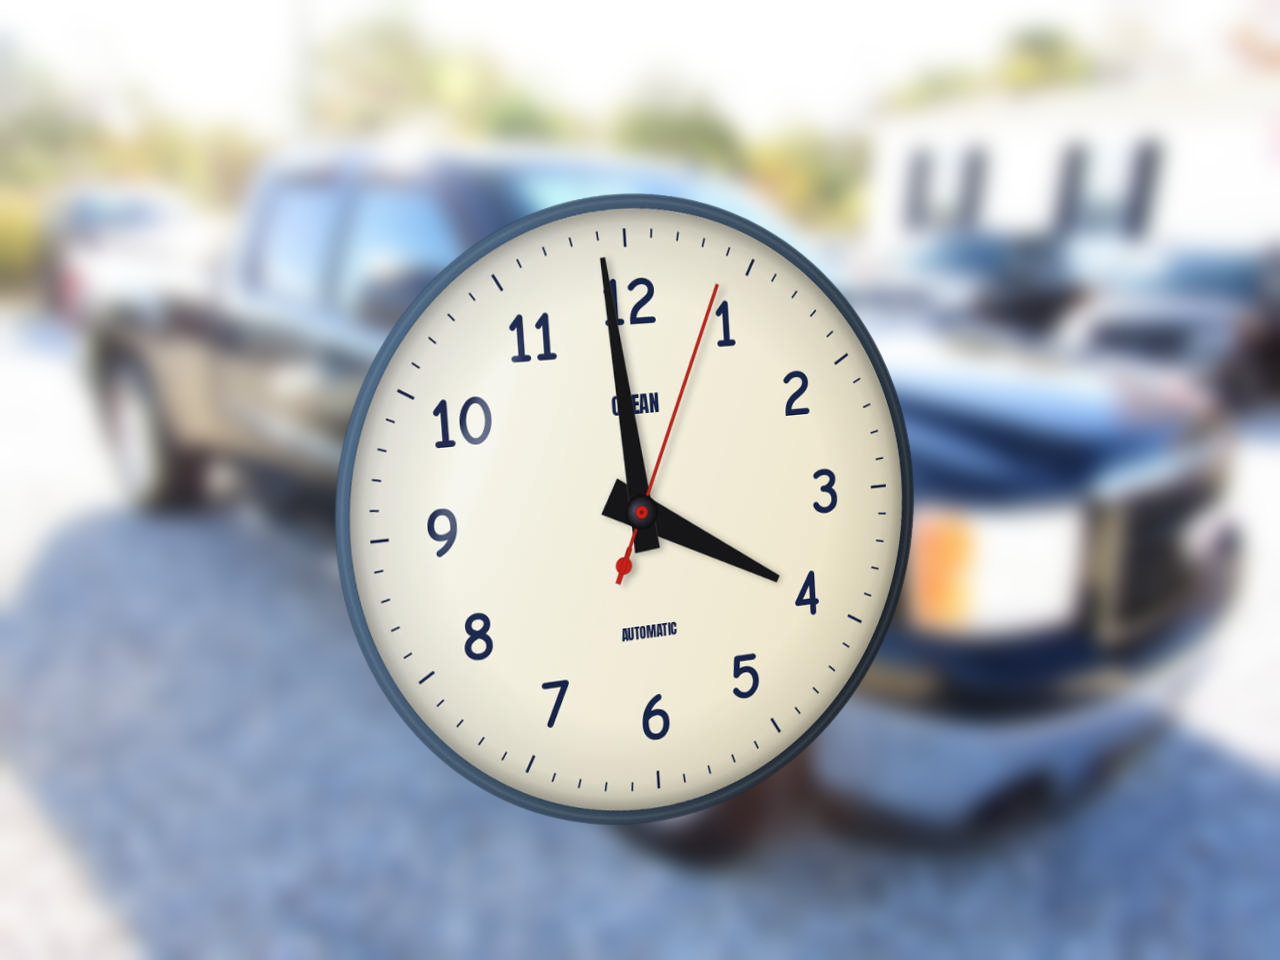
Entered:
3 h 59 min 04 s
